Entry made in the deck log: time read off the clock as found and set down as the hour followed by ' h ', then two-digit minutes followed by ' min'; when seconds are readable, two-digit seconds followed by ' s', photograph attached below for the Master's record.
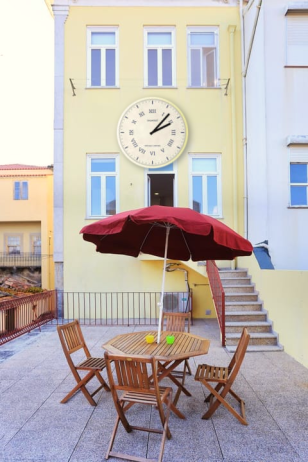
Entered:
2 h 07 min
